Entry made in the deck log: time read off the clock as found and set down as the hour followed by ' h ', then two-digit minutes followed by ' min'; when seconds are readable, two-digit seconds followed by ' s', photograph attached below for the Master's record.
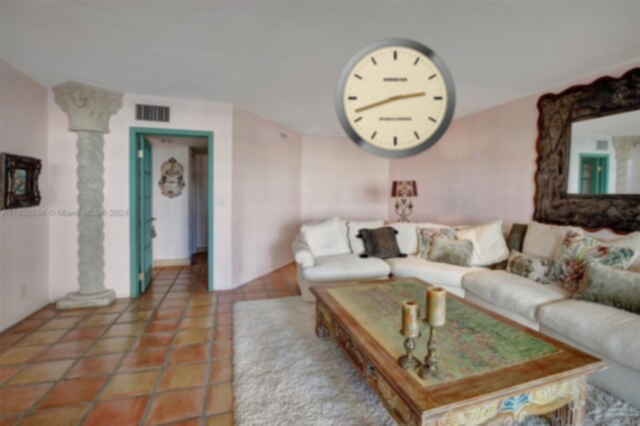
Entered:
2 h 42 min
